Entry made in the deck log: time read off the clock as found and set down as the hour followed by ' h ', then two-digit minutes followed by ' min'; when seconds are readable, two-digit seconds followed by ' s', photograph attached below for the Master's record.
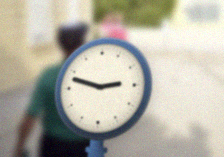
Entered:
2 h 48 min
